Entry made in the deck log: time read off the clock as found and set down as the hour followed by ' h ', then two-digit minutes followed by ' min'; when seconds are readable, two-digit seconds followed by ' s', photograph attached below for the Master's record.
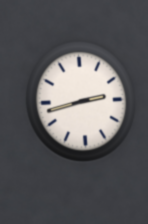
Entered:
2 h 43 min
